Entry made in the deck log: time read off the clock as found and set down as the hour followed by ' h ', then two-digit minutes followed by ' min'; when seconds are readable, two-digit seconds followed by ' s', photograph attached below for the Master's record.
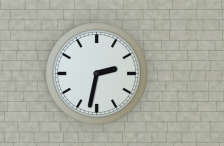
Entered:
2 h 32 min
